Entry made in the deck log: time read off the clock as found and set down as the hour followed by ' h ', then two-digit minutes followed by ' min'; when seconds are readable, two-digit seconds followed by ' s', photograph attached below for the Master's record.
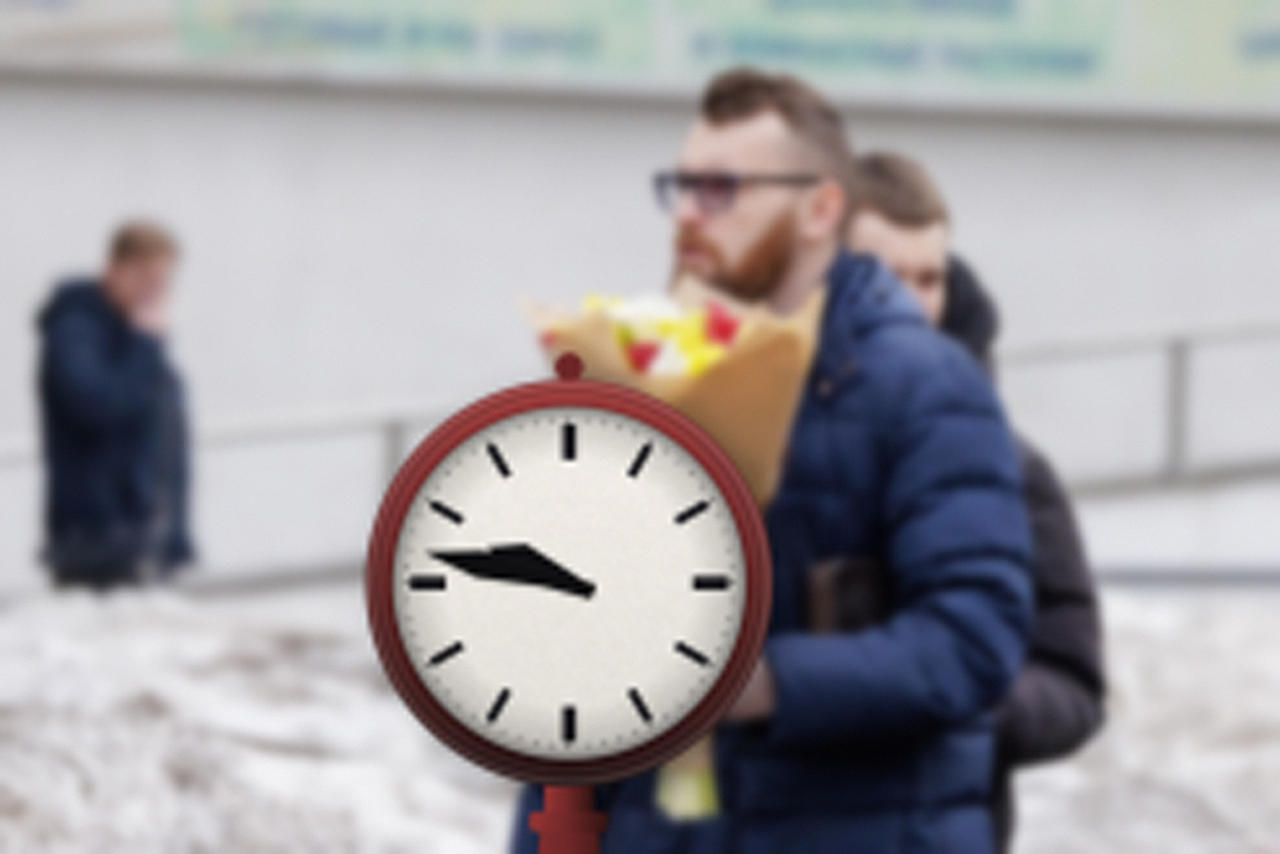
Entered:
9 h 47 min
